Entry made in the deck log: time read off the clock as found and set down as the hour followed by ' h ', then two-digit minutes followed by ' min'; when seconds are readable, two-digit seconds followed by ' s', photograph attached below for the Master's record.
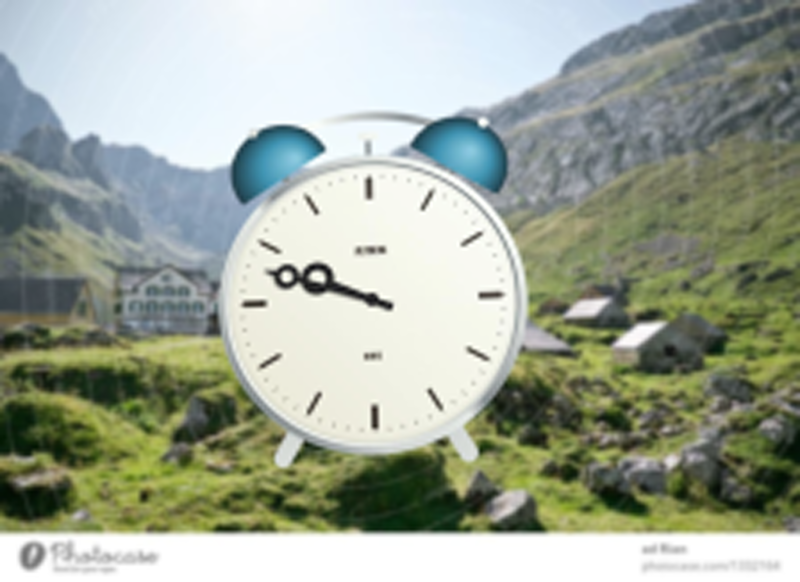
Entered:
9 h 48 min
